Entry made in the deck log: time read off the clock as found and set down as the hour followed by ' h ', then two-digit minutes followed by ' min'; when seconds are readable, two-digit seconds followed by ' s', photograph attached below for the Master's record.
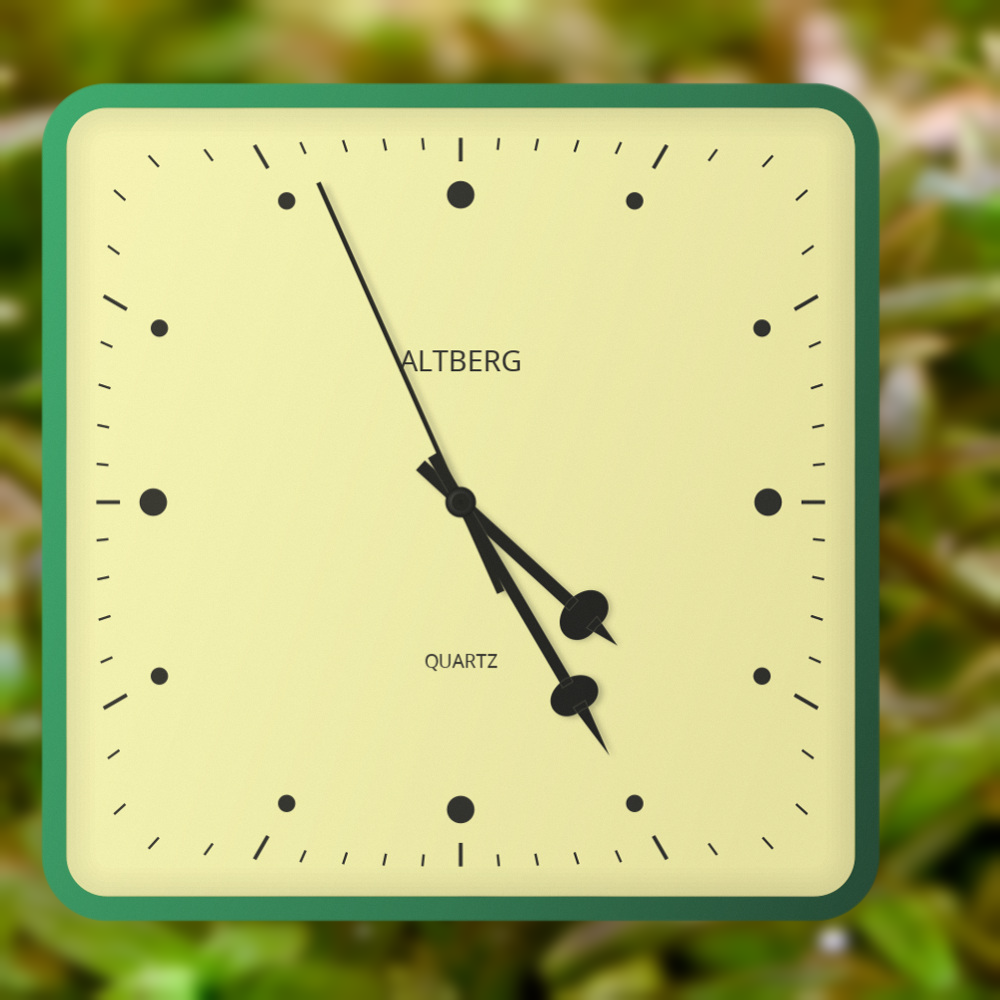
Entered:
4 h 24 min 56 s
